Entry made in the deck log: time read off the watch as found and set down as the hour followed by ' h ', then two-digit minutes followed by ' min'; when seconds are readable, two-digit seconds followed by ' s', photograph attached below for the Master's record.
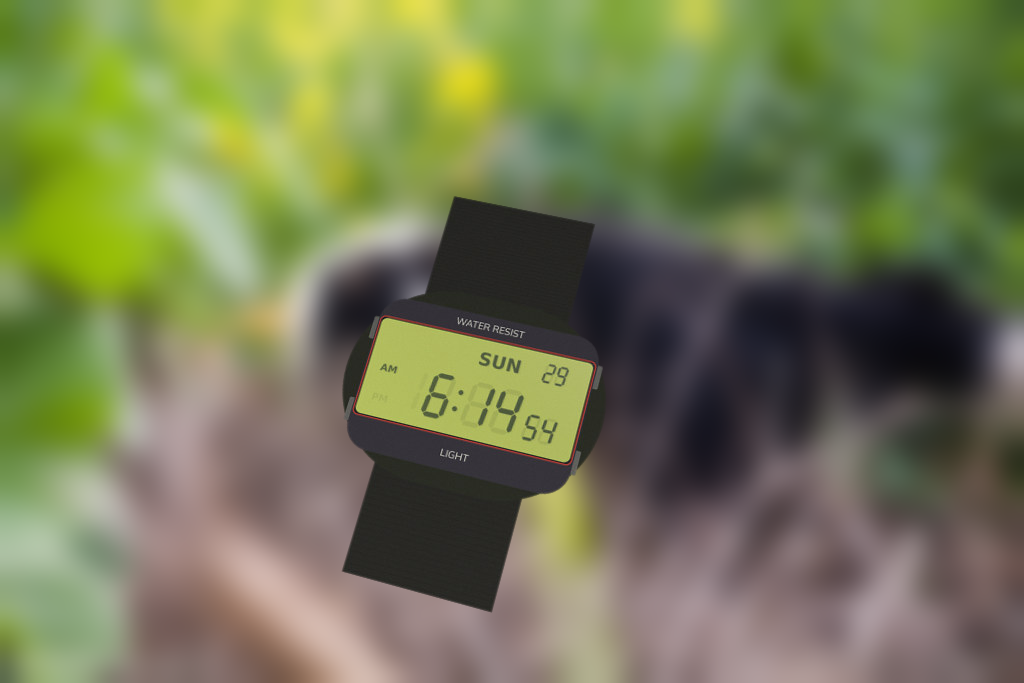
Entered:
6 h 14 min 54 s
